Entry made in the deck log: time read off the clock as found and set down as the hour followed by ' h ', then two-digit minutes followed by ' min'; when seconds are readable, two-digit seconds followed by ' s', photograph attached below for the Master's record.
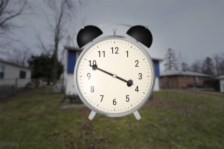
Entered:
3 h 49 min
